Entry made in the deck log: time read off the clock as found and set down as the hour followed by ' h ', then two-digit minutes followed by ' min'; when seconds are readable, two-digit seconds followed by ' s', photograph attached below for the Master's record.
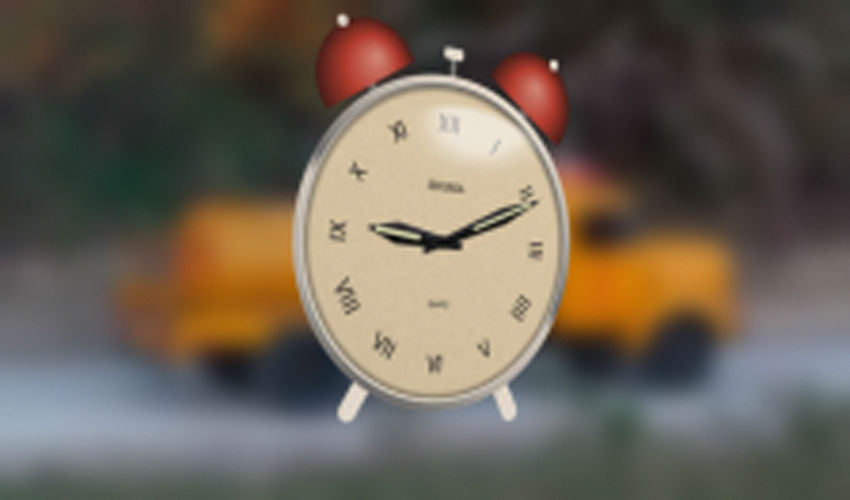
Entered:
9 h 11 min
